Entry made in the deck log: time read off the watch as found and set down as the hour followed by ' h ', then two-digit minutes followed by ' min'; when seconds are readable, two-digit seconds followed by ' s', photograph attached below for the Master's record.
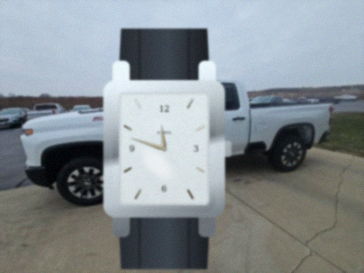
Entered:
11 h 48 min
